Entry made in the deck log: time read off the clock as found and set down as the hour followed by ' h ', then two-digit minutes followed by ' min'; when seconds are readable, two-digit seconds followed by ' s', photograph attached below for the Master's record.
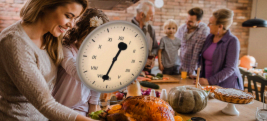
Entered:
12 h 32 min
